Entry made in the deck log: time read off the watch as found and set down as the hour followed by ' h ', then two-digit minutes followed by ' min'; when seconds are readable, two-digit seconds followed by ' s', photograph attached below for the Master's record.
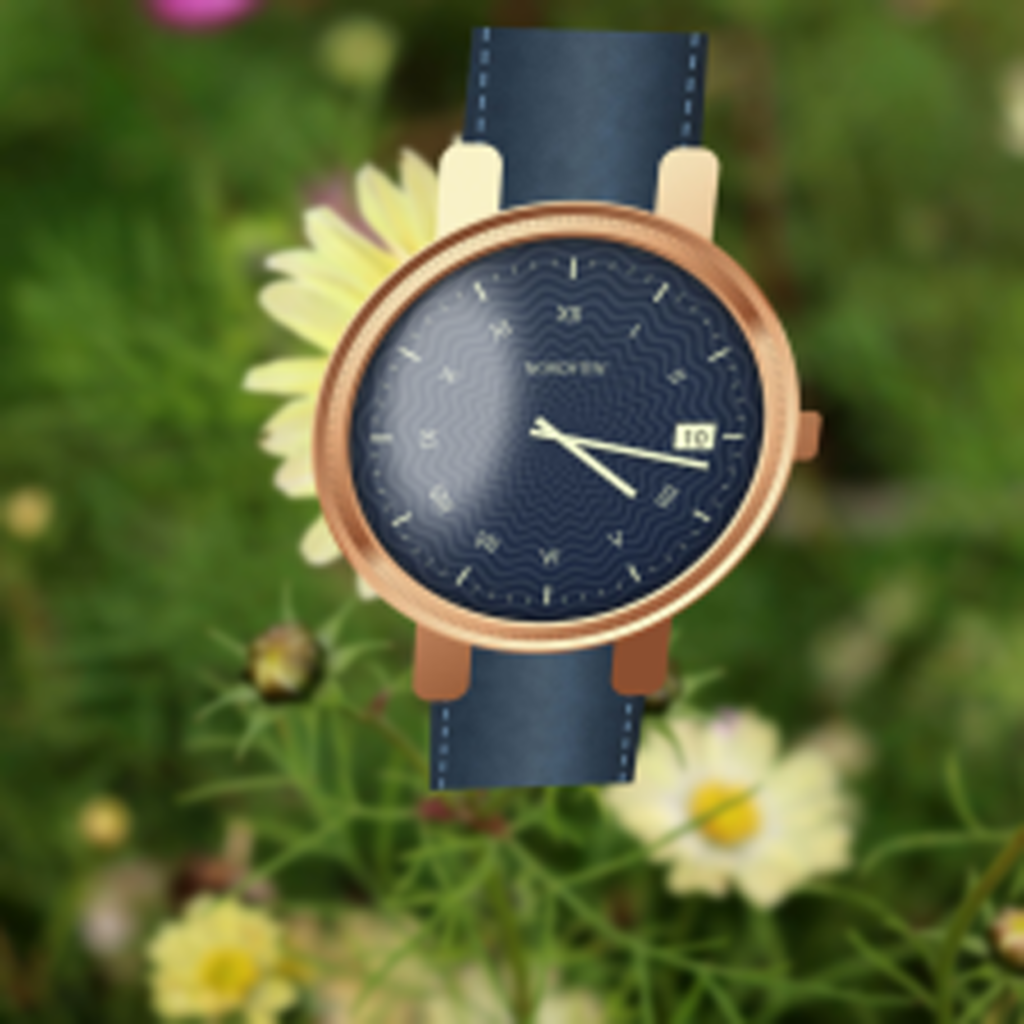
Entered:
4 h 17 min
